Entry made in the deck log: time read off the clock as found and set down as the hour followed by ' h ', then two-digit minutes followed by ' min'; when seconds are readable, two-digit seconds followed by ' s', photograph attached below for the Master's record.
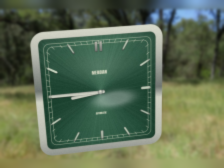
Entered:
8 h 45 min
